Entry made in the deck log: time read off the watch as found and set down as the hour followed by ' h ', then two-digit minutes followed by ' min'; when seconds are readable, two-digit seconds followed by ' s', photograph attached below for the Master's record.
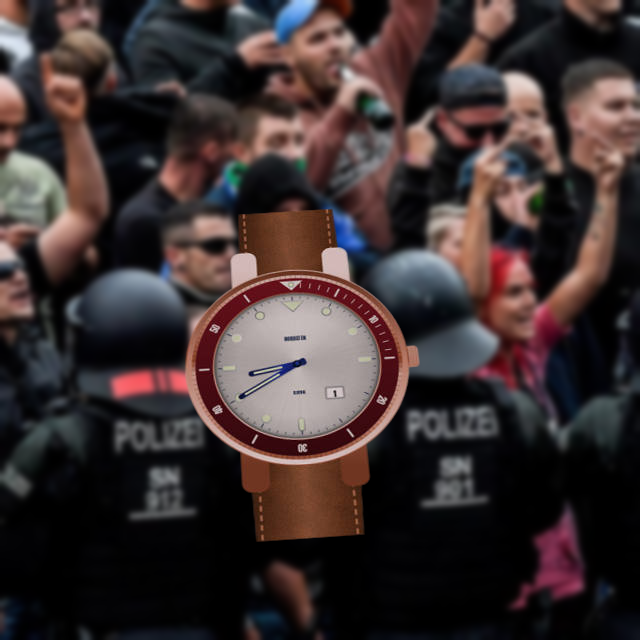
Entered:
8 h 40 min
